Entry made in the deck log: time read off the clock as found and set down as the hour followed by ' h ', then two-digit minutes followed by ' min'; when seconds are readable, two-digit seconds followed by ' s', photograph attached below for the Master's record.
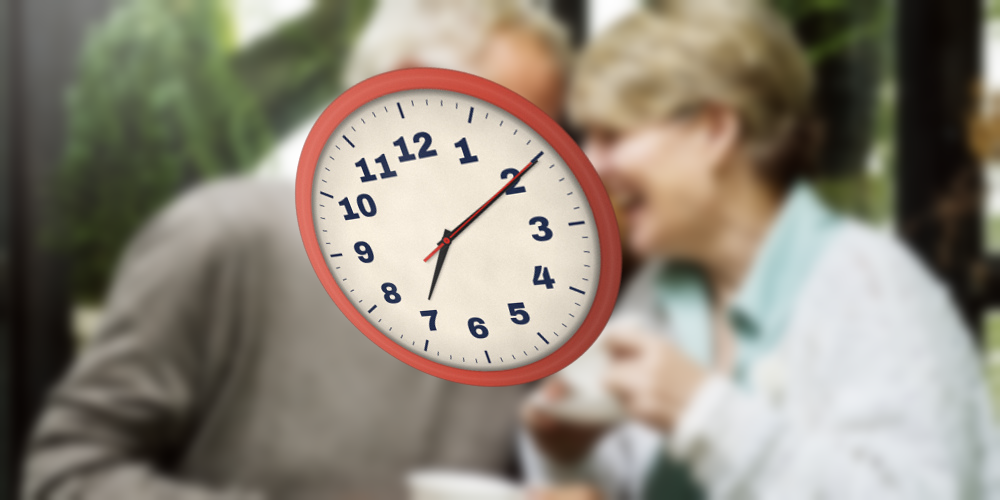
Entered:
7 h 10 min 10 s
